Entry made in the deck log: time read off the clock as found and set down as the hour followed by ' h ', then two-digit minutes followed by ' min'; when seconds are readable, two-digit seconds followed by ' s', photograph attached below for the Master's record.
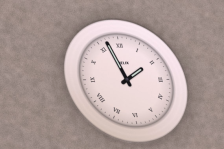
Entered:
1 h 57 min
